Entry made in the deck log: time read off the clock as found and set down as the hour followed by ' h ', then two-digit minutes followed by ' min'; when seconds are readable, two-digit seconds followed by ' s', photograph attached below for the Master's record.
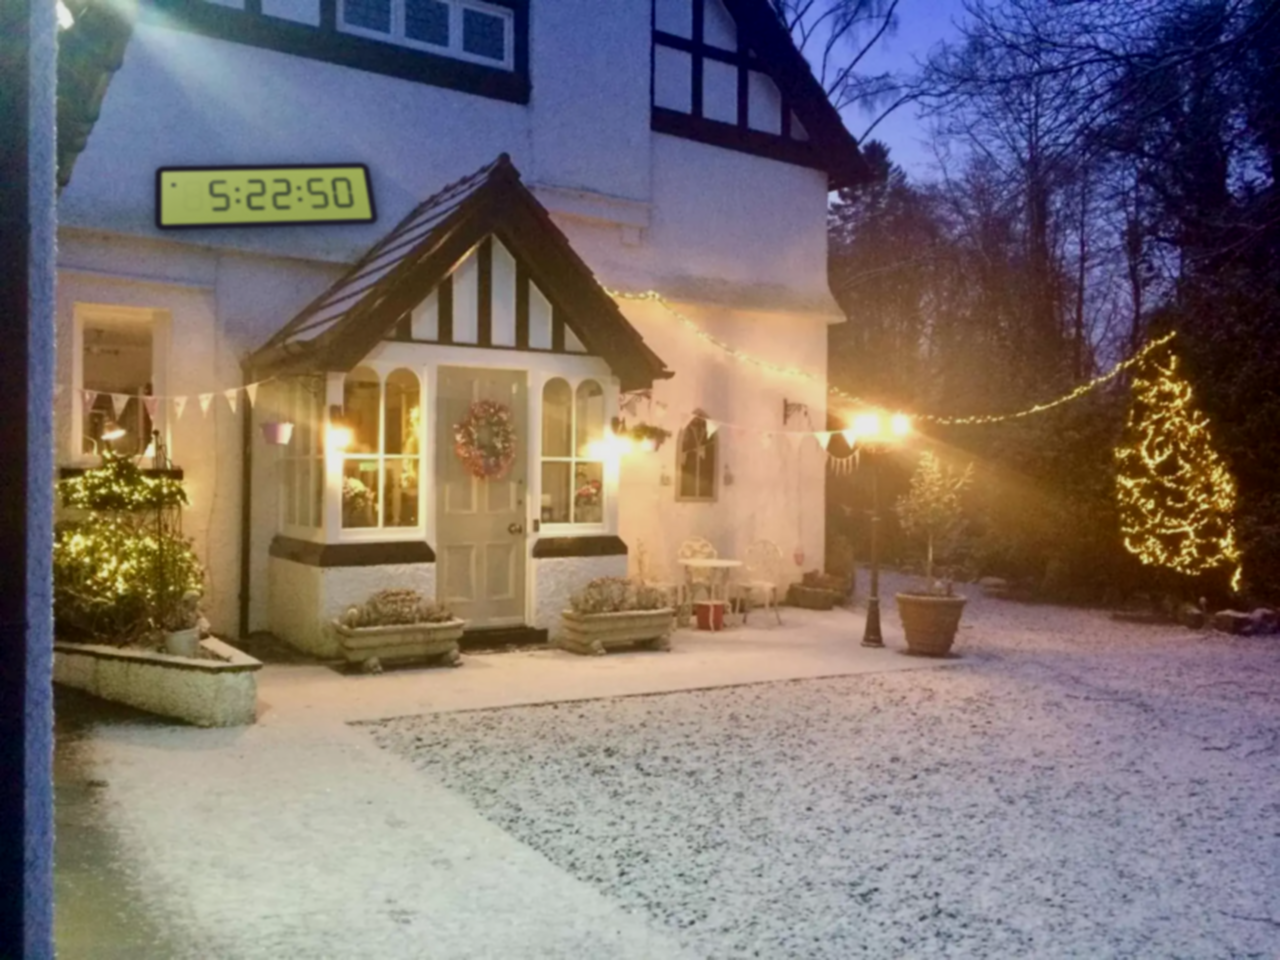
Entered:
5 h 22 min 50 s
